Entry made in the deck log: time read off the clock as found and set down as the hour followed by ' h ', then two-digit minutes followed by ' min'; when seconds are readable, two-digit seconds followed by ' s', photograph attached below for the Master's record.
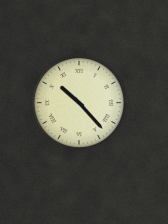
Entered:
10 h 23 min
